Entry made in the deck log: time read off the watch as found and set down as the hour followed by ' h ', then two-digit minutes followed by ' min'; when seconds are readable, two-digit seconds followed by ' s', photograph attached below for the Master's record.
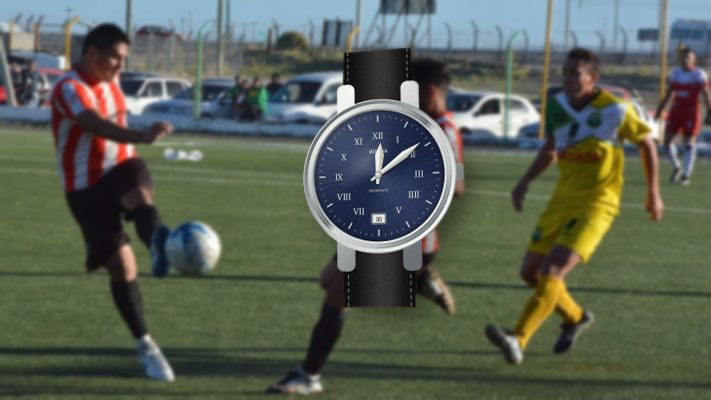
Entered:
12 h 09 min
